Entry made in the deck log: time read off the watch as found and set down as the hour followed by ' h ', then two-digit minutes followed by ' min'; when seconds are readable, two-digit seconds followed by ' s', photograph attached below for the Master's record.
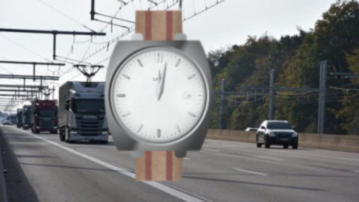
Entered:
12 h 02 min
